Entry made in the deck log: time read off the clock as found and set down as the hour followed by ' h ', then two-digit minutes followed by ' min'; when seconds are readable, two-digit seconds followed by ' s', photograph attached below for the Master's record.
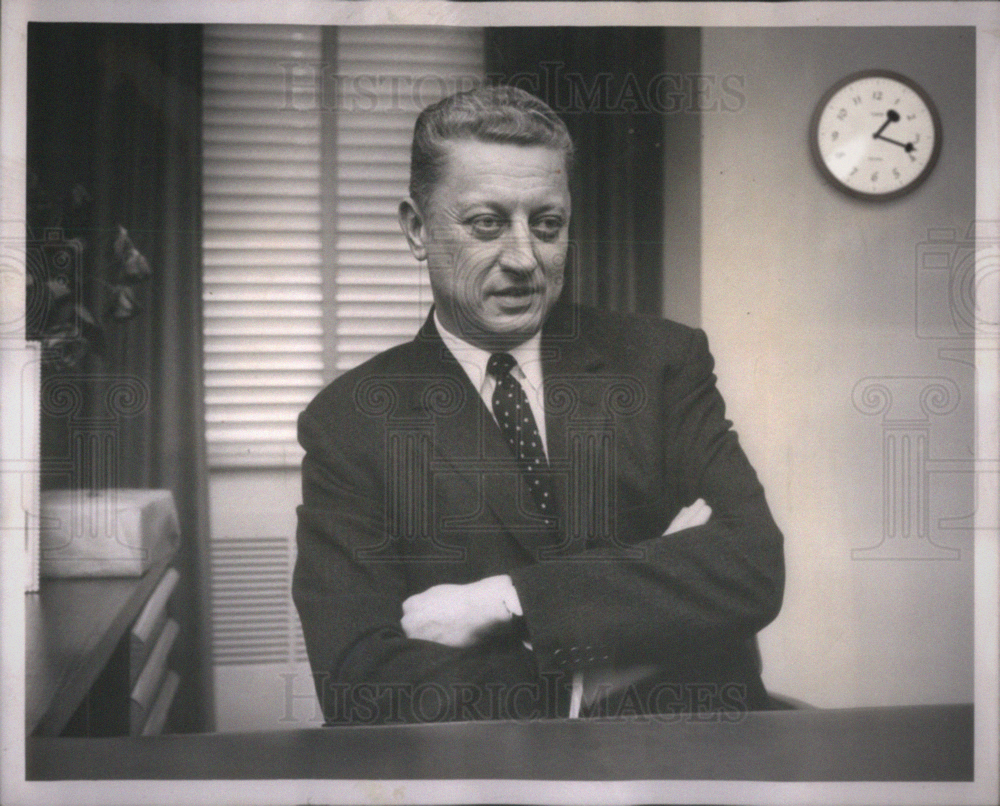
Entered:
1 h 18 min
